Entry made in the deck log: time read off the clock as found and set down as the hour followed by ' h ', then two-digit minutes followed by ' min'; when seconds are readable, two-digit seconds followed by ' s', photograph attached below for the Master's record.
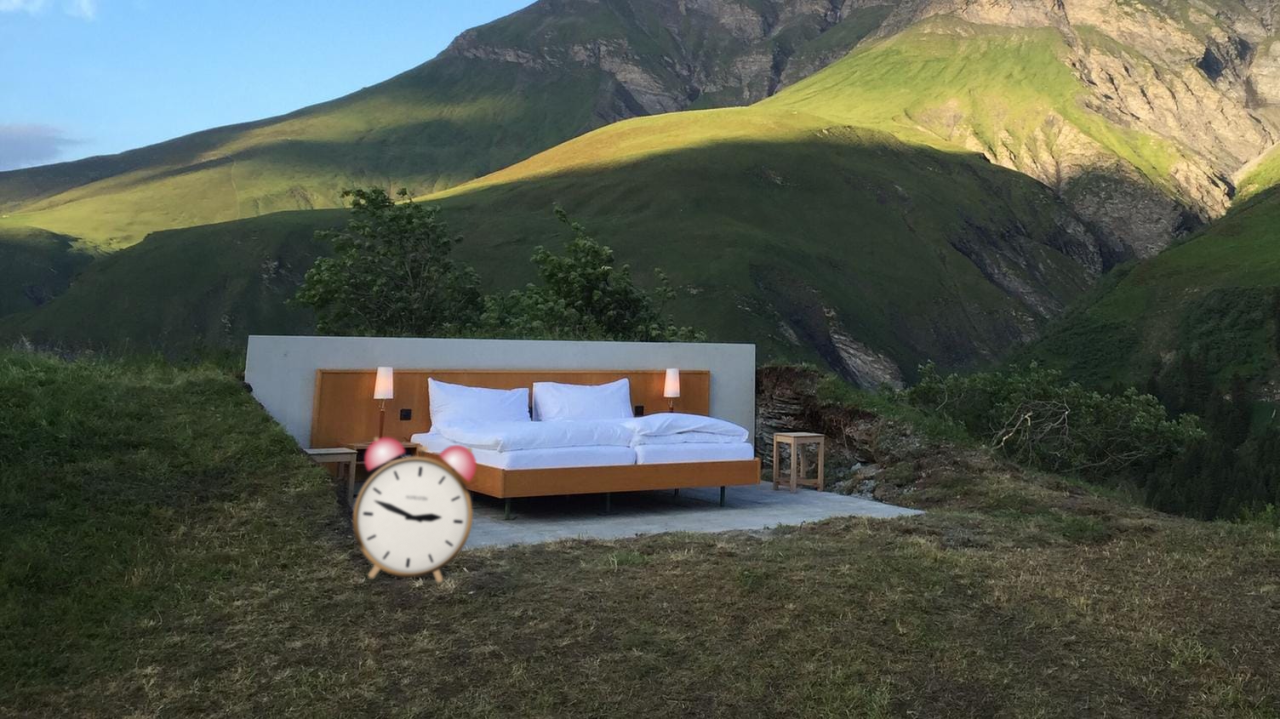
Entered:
2 h 48 min
